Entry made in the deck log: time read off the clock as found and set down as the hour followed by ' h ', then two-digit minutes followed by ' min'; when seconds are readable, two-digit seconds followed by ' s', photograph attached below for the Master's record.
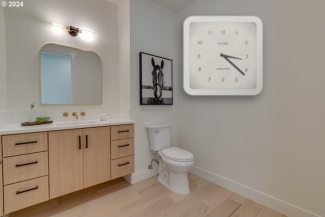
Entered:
3 h 22 min
